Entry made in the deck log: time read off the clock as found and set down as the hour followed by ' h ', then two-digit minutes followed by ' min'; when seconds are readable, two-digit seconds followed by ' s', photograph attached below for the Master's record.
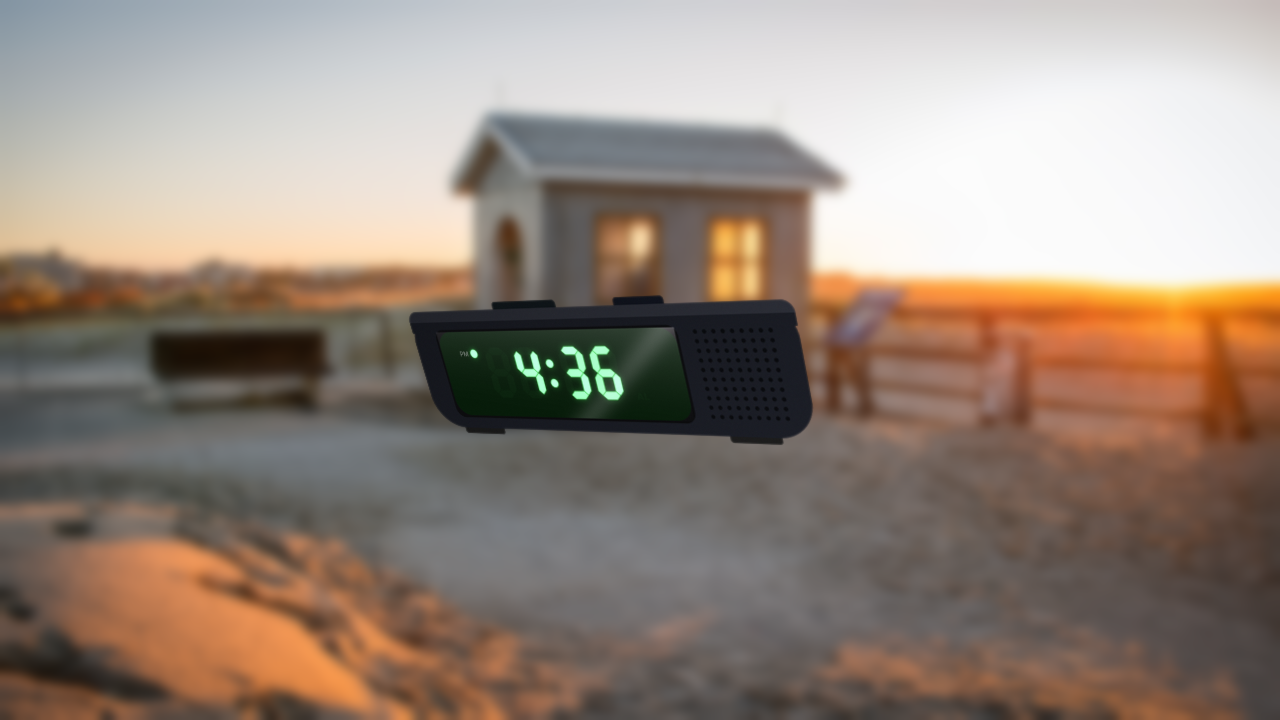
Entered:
4 h 36 min
